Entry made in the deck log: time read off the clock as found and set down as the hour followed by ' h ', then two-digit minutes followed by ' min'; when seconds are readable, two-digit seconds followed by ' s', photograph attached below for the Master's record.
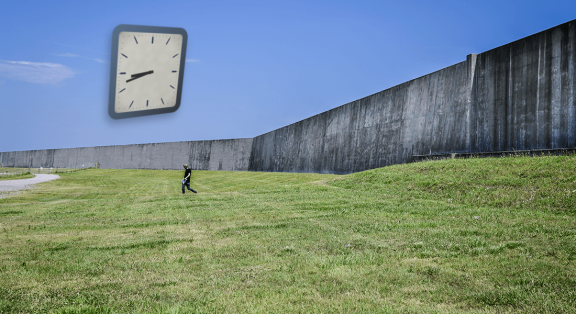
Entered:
8 h 42 min
